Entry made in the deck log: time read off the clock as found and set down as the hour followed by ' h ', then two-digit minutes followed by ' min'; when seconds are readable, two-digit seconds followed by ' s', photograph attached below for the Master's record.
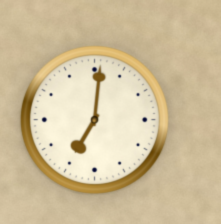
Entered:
7 h 01 min
